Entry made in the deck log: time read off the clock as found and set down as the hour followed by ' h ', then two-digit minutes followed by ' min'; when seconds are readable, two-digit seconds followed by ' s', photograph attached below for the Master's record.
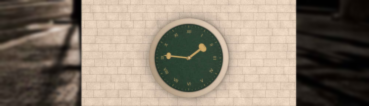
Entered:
1 h 46 min
